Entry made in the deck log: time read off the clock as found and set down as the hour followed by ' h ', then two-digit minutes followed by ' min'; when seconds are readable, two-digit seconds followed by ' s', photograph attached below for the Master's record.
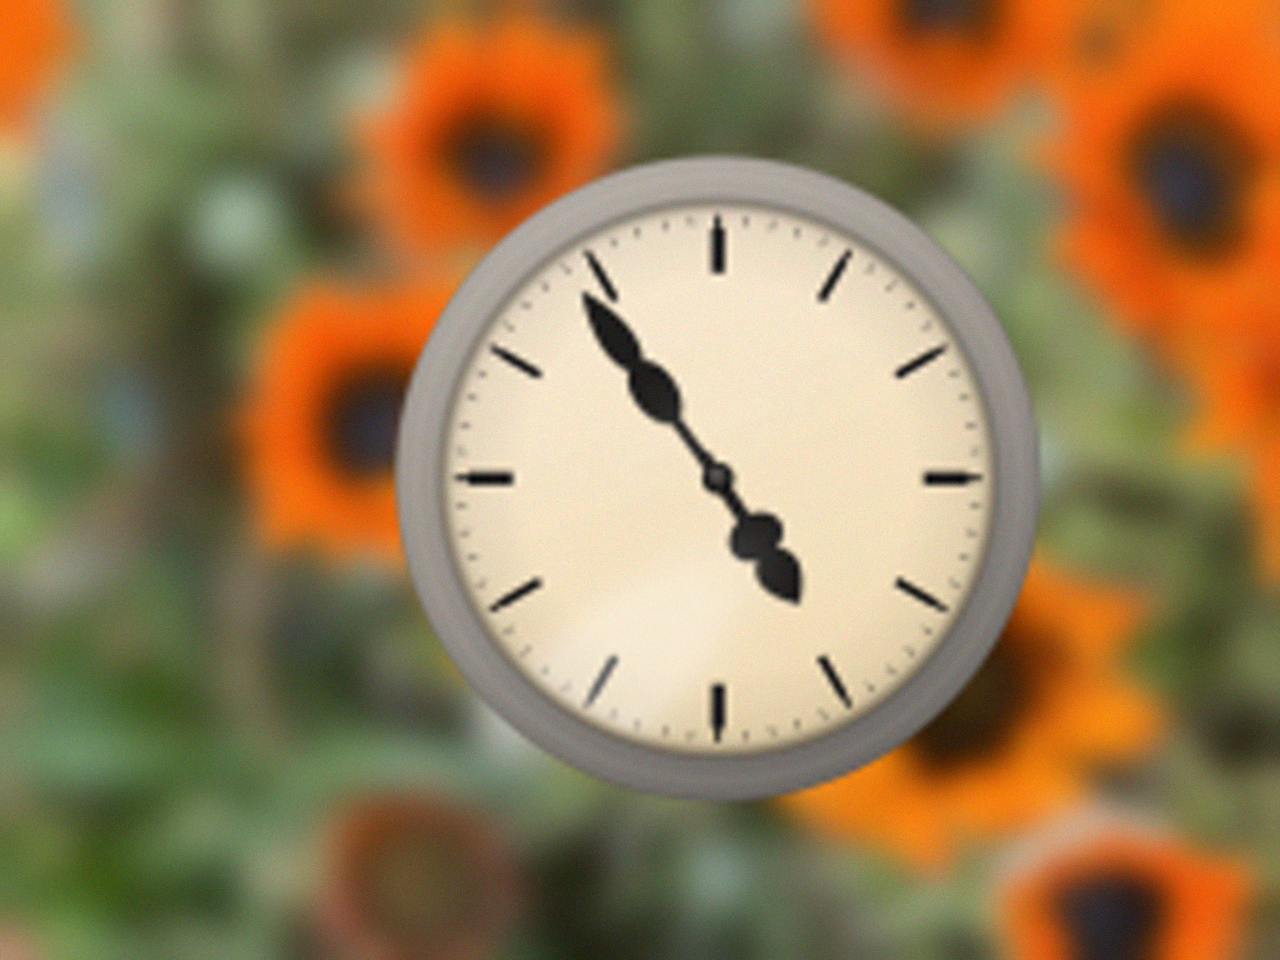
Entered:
4 h 54 min
